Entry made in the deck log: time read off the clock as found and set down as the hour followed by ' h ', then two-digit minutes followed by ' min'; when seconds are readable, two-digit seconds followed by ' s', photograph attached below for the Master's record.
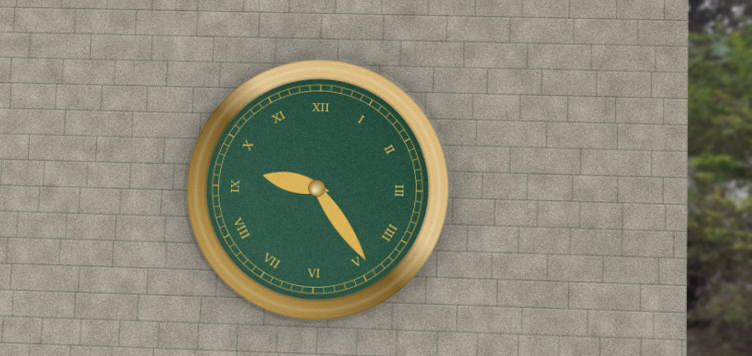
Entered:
9 h 24 min
